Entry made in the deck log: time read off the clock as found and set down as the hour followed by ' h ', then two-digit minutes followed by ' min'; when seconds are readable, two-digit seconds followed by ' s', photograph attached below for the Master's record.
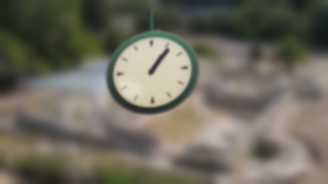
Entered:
1 h 06 min
